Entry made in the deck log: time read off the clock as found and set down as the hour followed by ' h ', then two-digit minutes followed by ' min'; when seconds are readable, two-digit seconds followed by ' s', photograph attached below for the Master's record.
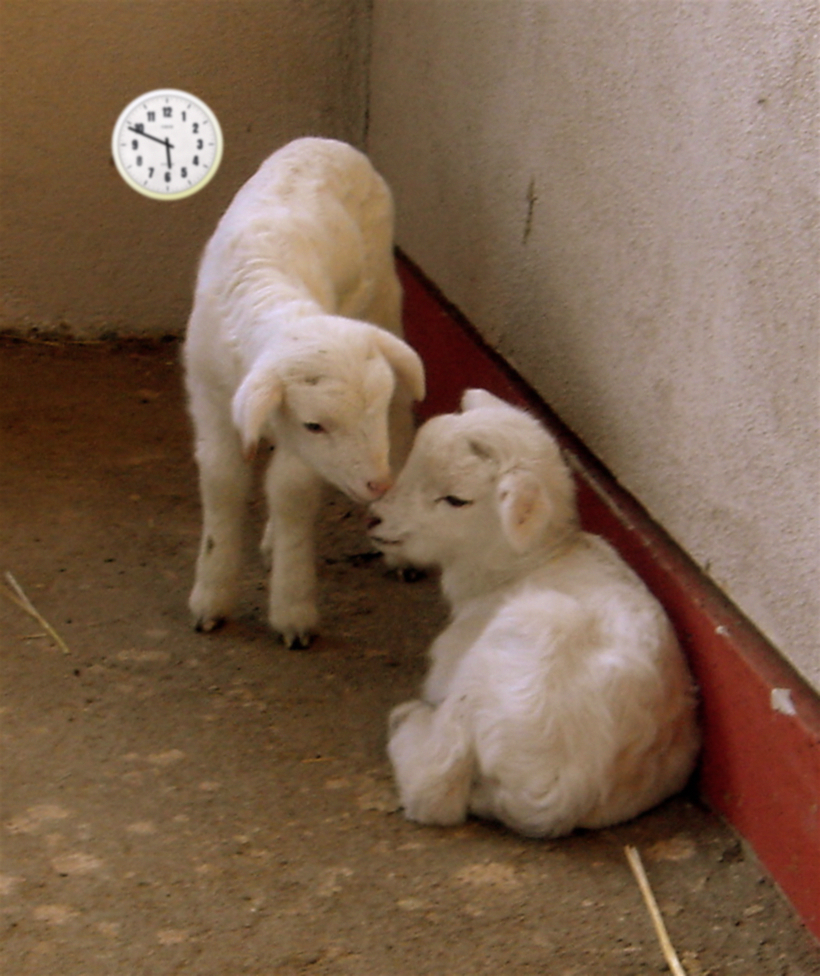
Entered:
5 h 49 min
